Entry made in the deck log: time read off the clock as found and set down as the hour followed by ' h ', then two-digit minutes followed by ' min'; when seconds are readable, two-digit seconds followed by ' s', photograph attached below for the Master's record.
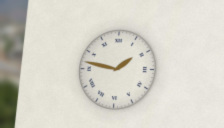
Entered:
1 h 47 min
